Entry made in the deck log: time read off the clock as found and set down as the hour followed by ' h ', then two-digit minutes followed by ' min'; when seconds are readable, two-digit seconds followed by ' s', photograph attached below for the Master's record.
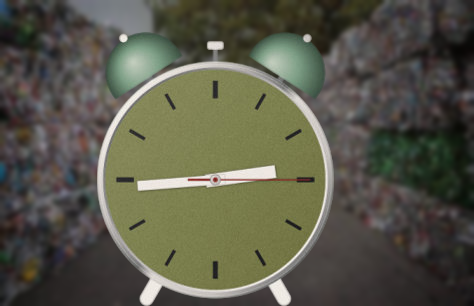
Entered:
2 h 44 min 15 s
